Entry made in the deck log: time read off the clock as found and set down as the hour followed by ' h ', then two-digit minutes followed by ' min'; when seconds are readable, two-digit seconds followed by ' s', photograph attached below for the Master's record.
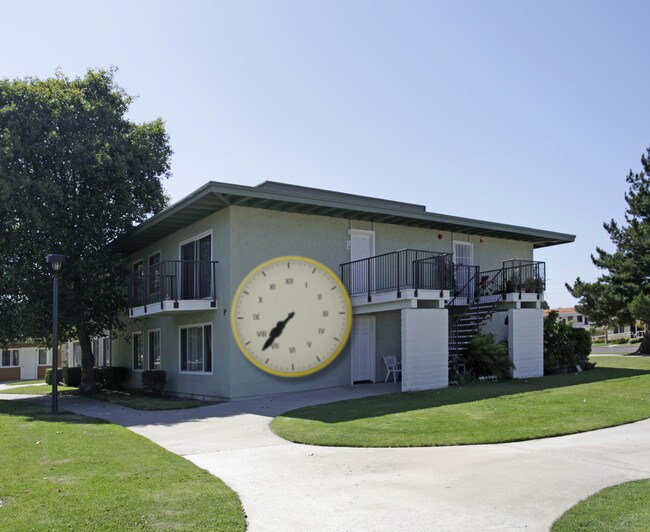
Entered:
7 h 37 min
